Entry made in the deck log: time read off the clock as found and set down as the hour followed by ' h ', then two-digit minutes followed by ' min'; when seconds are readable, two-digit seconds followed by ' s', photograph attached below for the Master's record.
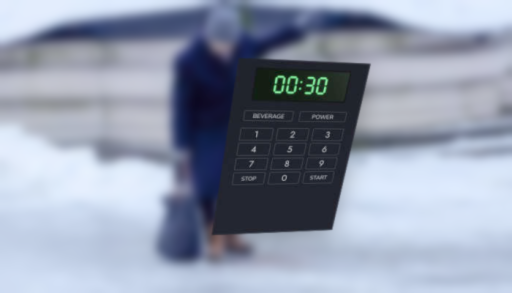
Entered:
0 h 30 min
